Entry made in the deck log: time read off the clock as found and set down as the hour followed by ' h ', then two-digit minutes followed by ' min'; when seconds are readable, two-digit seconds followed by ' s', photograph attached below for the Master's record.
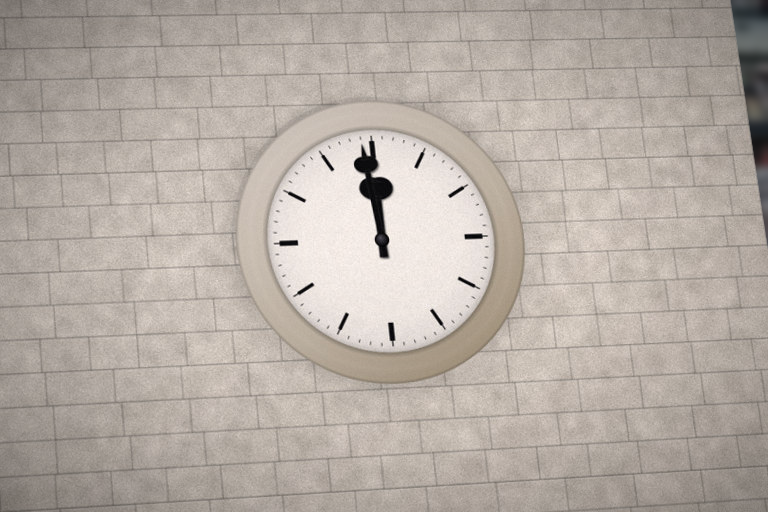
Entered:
11 h 59 min
